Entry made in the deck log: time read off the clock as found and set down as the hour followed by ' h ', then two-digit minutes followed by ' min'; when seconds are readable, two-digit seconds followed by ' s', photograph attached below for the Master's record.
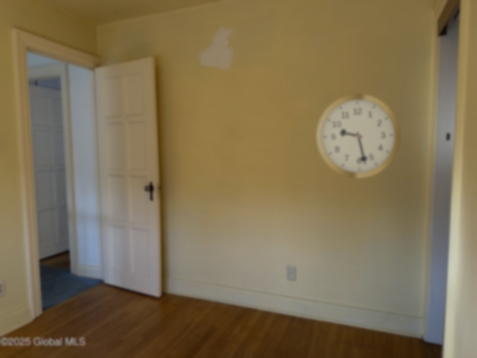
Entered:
9 h 28 min
